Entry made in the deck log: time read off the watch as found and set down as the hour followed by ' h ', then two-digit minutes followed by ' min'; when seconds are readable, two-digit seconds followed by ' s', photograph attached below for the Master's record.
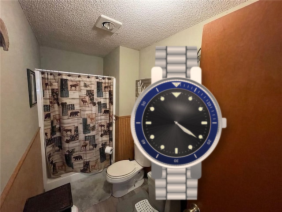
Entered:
4 h 21 min
